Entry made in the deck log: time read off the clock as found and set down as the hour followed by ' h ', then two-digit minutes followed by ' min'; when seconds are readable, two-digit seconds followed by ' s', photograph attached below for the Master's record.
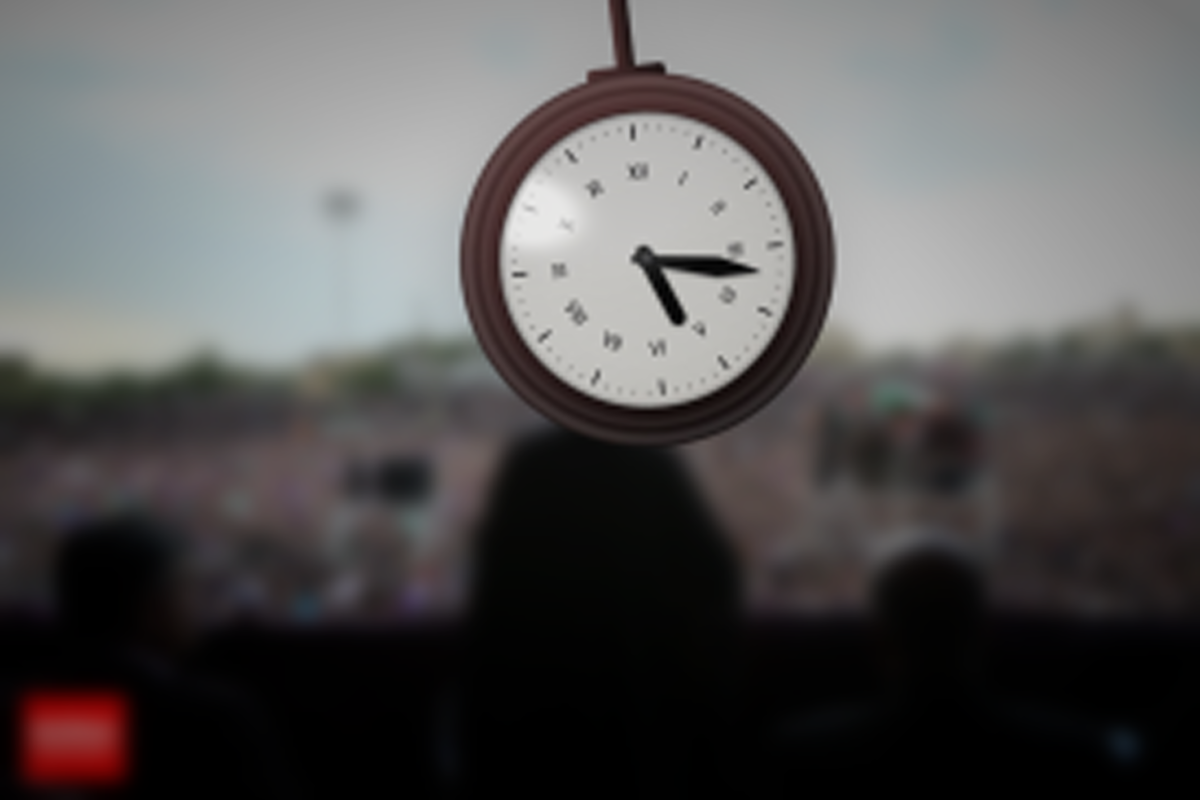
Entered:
5 h 17 min
